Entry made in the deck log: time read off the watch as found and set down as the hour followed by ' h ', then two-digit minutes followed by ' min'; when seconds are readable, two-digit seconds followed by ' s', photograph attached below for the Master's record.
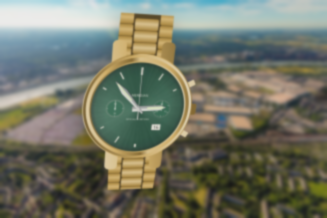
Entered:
2 h 53 min
